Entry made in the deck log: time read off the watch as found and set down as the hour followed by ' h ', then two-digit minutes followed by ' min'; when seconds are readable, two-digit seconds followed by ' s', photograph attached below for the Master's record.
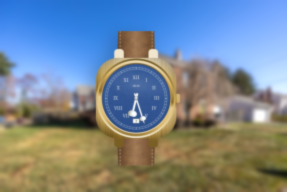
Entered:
6 h 27 min
